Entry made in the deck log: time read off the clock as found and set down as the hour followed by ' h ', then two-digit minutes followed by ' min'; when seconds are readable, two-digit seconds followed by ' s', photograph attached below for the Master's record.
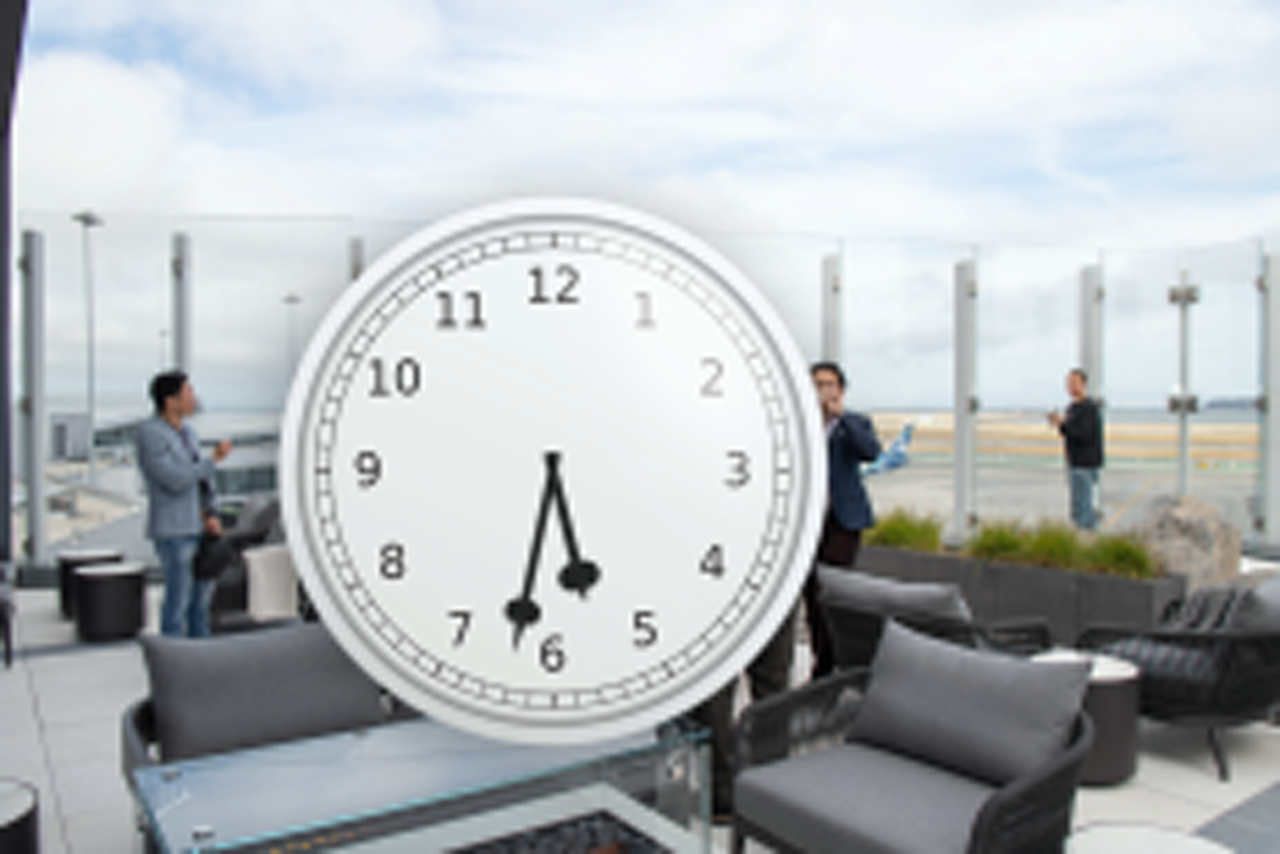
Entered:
5 h 32 min
